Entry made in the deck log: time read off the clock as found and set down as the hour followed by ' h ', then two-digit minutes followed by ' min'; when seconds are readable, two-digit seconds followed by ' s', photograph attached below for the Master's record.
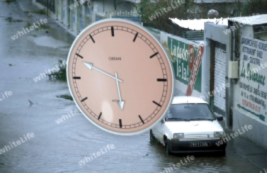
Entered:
5 h 49 min
